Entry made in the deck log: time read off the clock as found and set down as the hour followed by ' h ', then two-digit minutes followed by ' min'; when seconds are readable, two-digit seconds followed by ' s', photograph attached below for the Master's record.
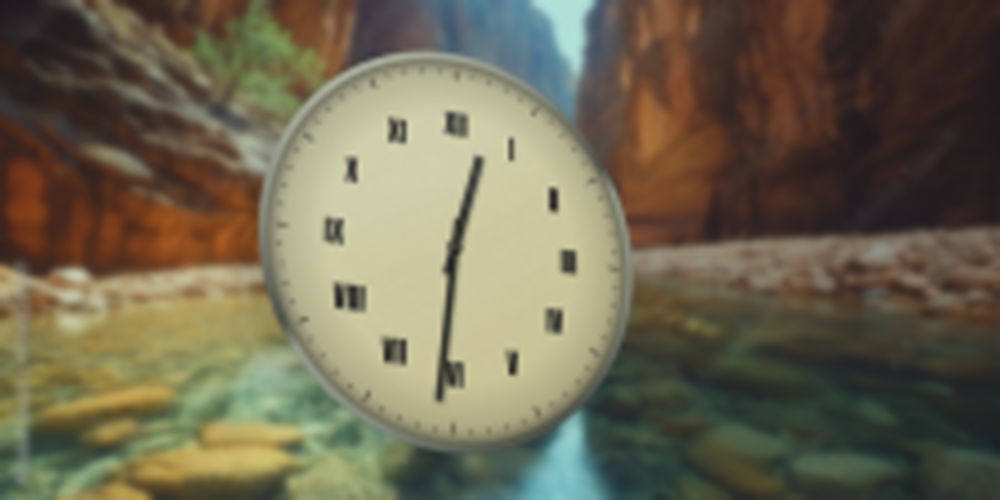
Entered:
12 h 31 min
